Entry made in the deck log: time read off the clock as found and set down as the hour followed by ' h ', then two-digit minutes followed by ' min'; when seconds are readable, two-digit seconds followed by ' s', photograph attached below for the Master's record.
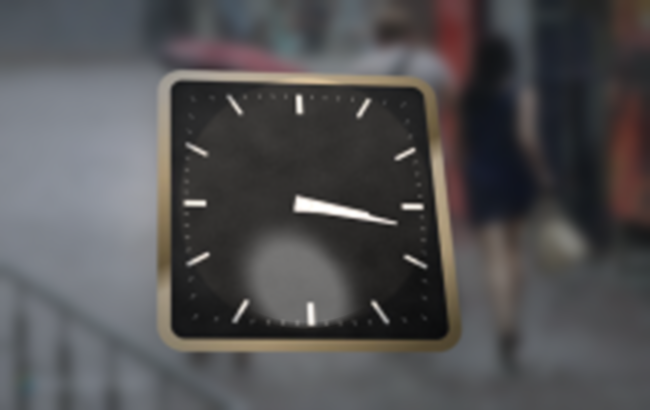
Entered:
3 h 17 min
